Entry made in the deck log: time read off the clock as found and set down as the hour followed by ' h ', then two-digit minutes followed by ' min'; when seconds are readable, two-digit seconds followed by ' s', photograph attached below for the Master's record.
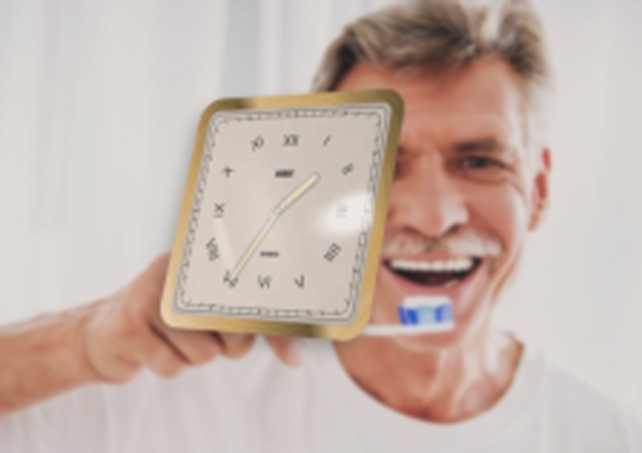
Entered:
1 h 35 min
